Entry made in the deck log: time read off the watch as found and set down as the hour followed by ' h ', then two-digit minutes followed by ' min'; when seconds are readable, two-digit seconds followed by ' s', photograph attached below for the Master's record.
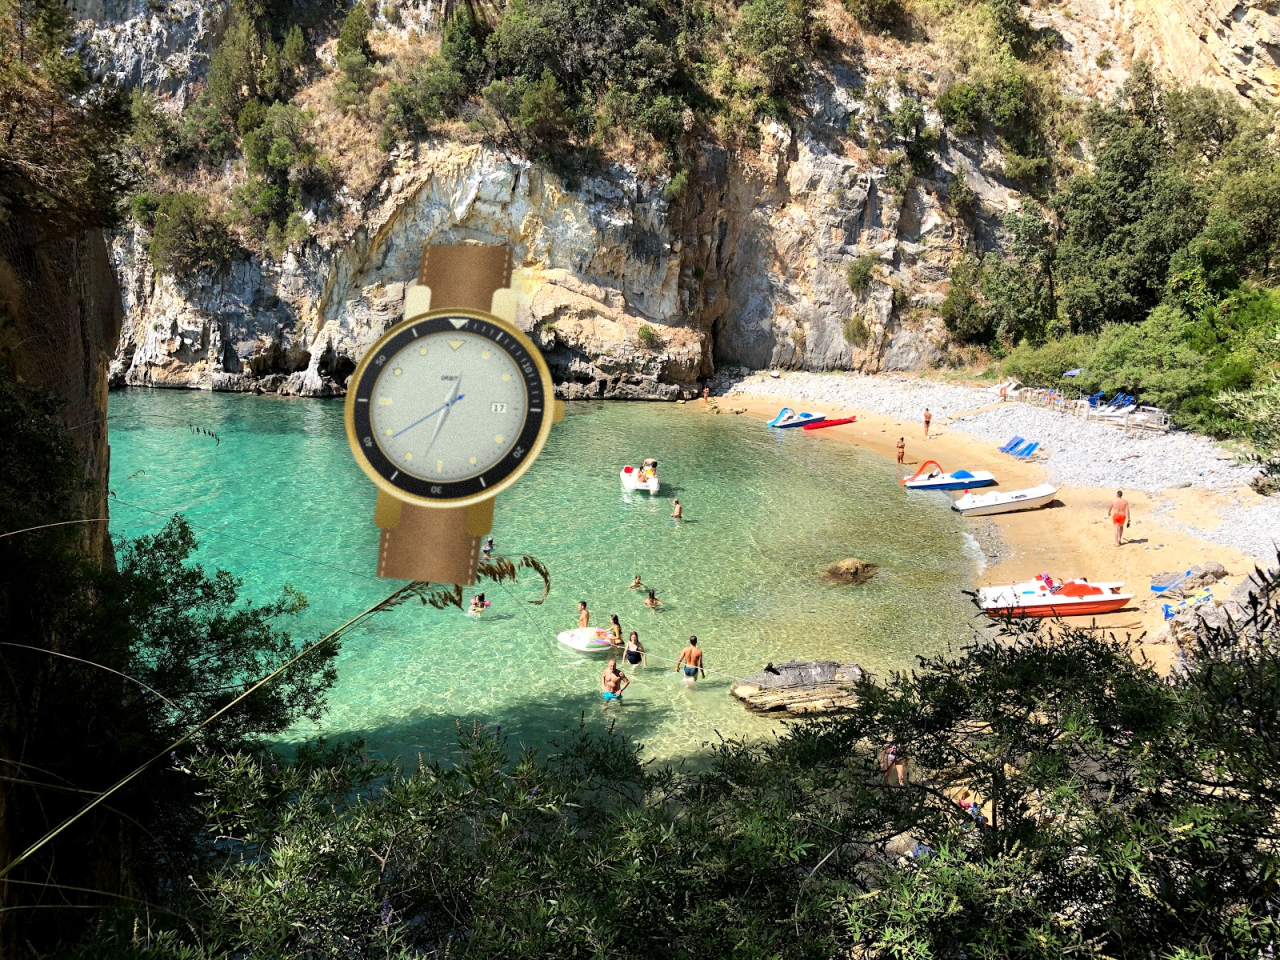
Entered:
12 h 32 min 39 s
